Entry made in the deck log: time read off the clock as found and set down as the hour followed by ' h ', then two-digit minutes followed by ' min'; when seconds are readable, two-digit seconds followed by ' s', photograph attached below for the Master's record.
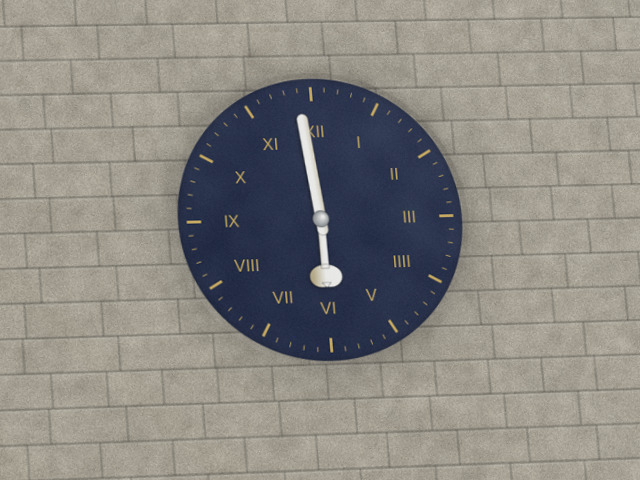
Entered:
5 h 59 min
